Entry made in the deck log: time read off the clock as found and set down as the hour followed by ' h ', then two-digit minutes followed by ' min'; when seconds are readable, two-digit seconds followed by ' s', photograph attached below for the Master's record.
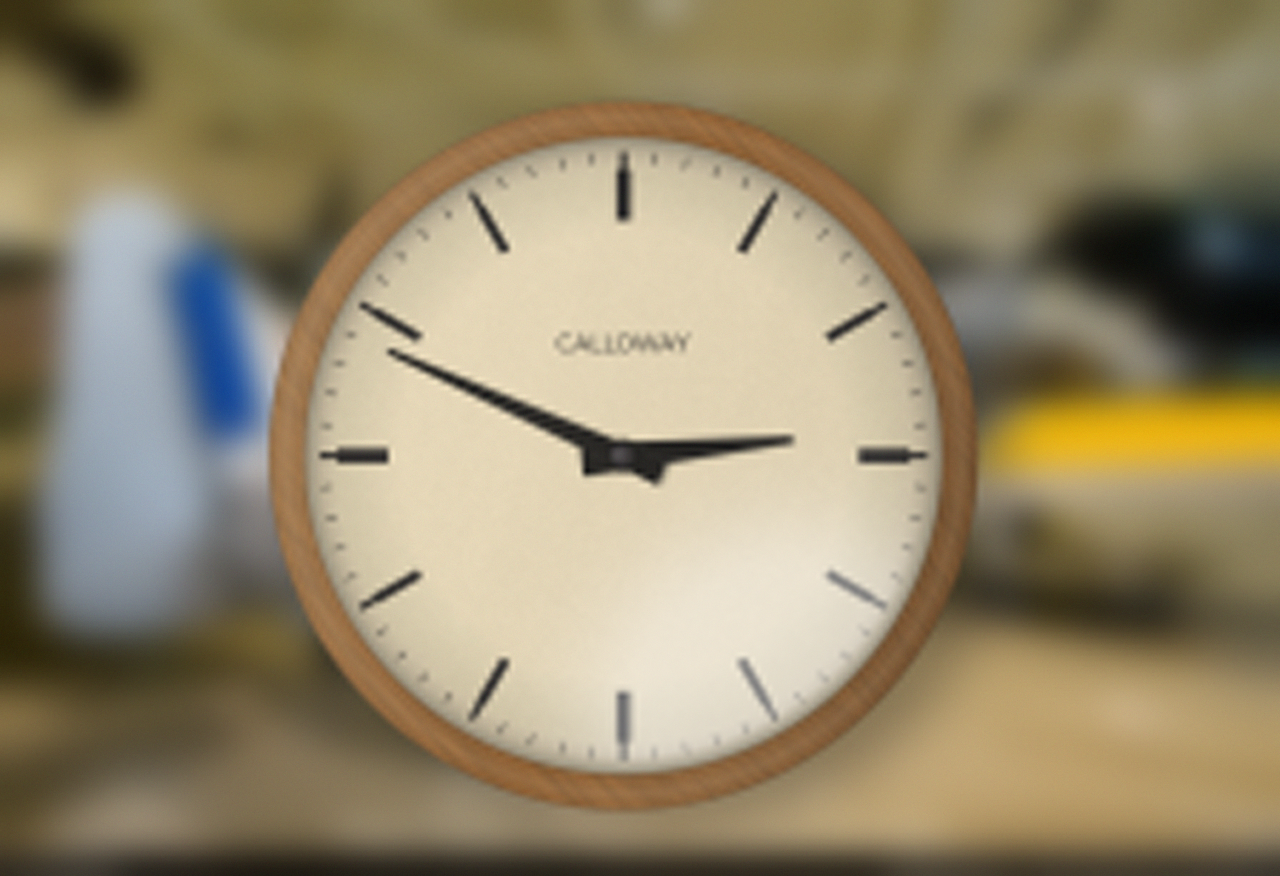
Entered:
2 h 49 min
